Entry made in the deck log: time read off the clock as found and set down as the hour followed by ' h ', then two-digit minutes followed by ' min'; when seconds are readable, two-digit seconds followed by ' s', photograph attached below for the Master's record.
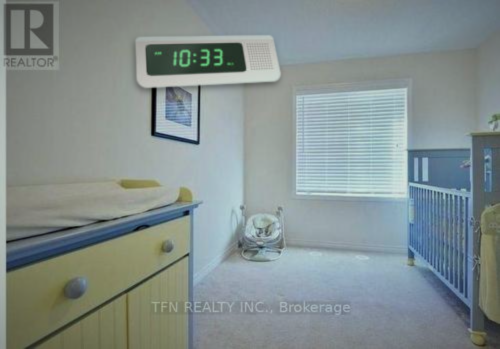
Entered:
10 h 33 min
